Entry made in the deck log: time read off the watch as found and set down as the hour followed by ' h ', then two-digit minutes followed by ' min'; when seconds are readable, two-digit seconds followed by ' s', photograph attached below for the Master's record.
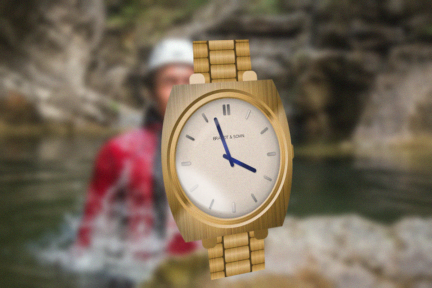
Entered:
3 h 57 min
